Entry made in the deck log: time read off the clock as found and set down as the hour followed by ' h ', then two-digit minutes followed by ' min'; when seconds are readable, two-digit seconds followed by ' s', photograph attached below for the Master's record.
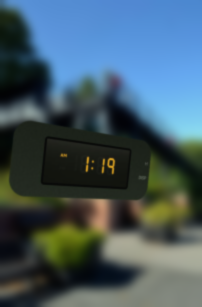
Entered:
1 h 19 min
